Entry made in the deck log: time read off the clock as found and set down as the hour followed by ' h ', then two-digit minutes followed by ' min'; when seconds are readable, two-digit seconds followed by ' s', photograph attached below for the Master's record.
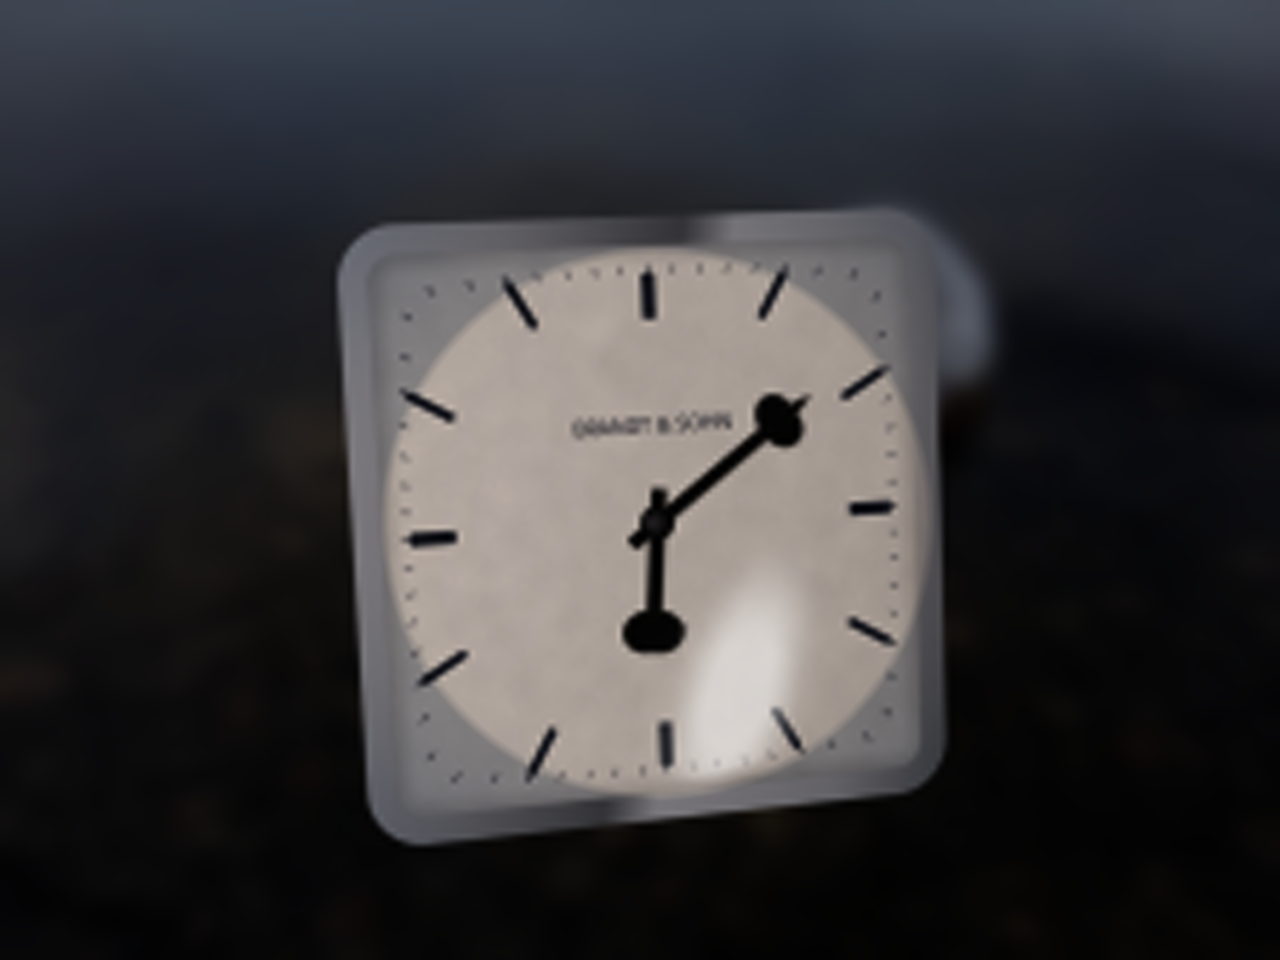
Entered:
6 h 09 min
